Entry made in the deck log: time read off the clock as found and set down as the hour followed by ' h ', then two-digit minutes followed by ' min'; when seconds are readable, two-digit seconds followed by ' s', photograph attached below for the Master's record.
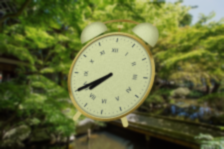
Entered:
7 h 40 min
